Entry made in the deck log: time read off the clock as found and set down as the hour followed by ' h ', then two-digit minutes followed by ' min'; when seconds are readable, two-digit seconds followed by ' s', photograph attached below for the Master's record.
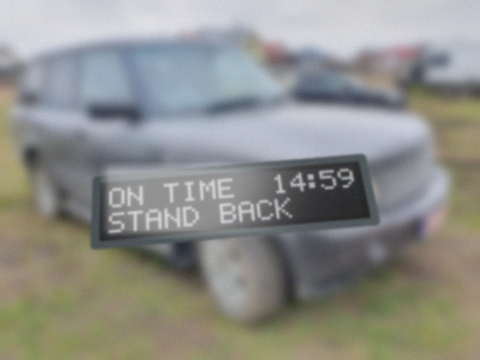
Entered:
14 h 59 min
